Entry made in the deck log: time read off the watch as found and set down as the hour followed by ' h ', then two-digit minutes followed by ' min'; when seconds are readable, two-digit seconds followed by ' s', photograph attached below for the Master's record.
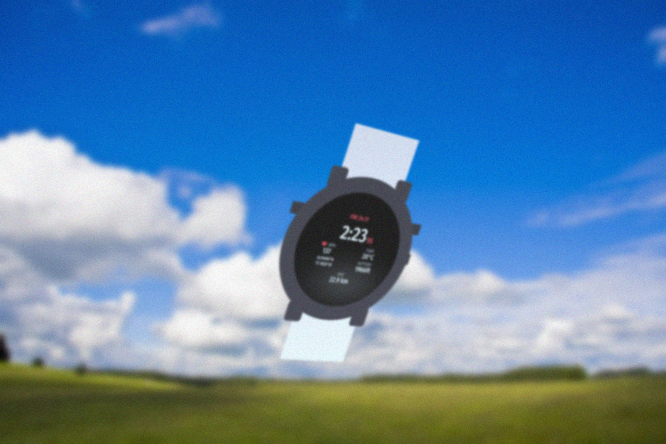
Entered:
2 h 23 min
